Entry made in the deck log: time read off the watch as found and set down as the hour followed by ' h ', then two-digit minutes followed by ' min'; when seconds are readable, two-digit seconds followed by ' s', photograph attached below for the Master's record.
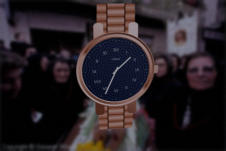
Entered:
1 h 34 min
